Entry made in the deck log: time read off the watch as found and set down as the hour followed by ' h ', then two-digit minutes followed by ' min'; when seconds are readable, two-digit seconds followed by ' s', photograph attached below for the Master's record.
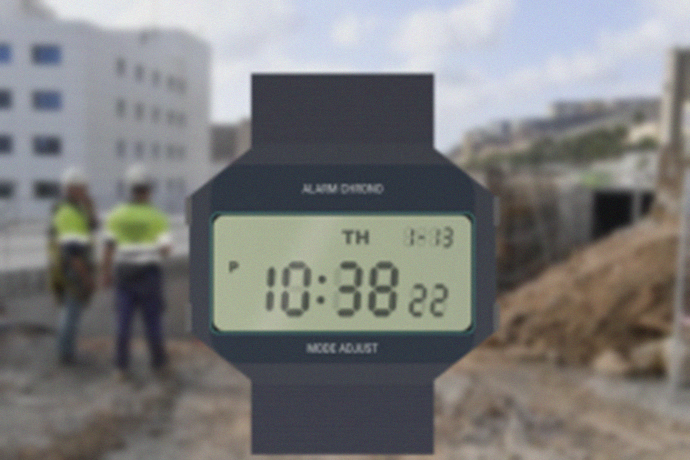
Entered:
10 h 38 min 22 s
